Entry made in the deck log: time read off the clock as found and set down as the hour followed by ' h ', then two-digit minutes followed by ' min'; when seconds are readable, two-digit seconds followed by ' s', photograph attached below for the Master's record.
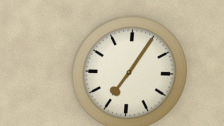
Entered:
7 h 05 min
